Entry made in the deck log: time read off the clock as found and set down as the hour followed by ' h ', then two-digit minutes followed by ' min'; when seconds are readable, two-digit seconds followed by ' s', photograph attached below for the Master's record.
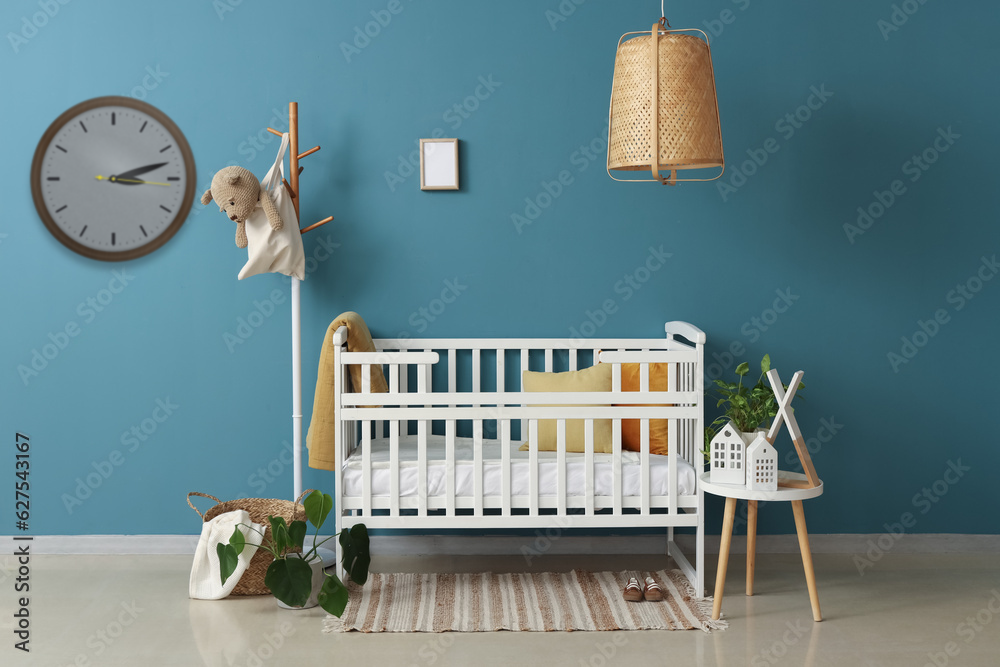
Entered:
3 h 12 min 16 s
